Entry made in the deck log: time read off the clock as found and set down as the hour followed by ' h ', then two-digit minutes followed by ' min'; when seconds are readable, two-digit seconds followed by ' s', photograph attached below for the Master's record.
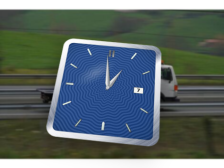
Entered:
12 h 59 min
